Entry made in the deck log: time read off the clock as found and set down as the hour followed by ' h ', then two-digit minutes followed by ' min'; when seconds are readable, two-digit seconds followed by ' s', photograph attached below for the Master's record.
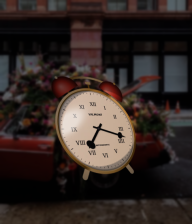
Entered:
7 h 18 min
